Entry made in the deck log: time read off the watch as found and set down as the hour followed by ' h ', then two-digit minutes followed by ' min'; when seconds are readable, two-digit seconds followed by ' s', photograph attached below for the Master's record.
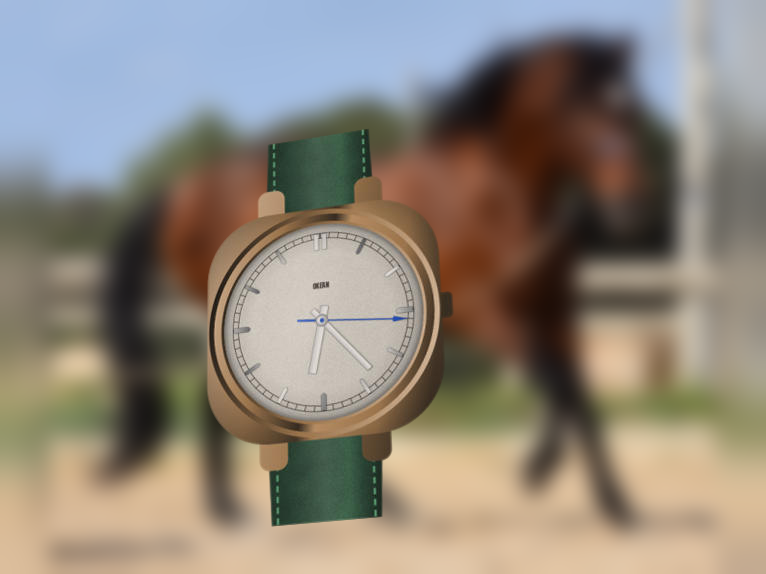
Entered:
6 h 23 min 16 s
